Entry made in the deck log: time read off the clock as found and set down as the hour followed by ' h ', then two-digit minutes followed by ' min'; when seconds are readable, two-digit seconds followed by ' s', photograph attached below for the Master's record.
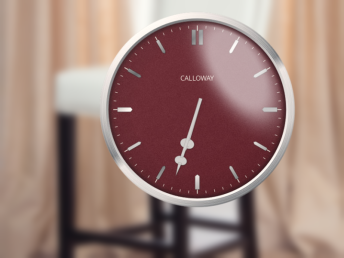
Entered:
6 h 33 min
